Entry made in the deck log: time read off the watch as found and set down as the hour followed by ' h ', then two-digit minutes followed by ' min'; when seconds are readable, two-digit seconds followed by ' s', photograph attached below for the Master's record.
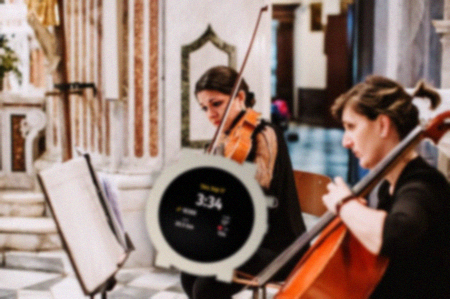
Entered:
3 h 34 min
